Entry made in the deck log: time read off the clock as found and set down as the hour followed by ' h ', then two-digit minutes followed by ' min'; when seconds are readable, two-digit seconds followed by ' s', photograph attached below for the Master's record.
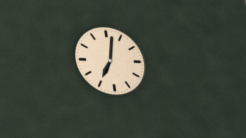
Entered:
7 h 02 min
